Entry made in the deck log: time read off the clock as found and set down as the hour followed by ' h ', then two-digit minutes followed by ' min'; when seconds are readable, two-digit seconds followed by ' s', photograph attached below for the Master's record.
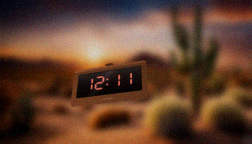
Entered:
12 h 11 min
